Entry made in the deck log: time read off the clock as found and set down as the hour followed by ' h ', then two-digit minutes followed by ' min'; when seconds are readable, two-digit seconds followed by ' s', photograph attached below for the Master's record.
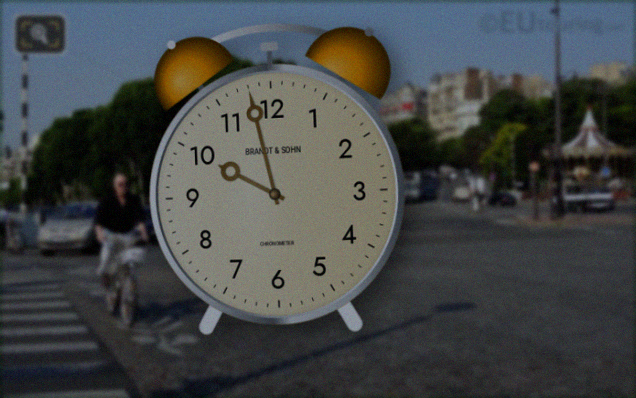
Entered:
9 h 58 min
